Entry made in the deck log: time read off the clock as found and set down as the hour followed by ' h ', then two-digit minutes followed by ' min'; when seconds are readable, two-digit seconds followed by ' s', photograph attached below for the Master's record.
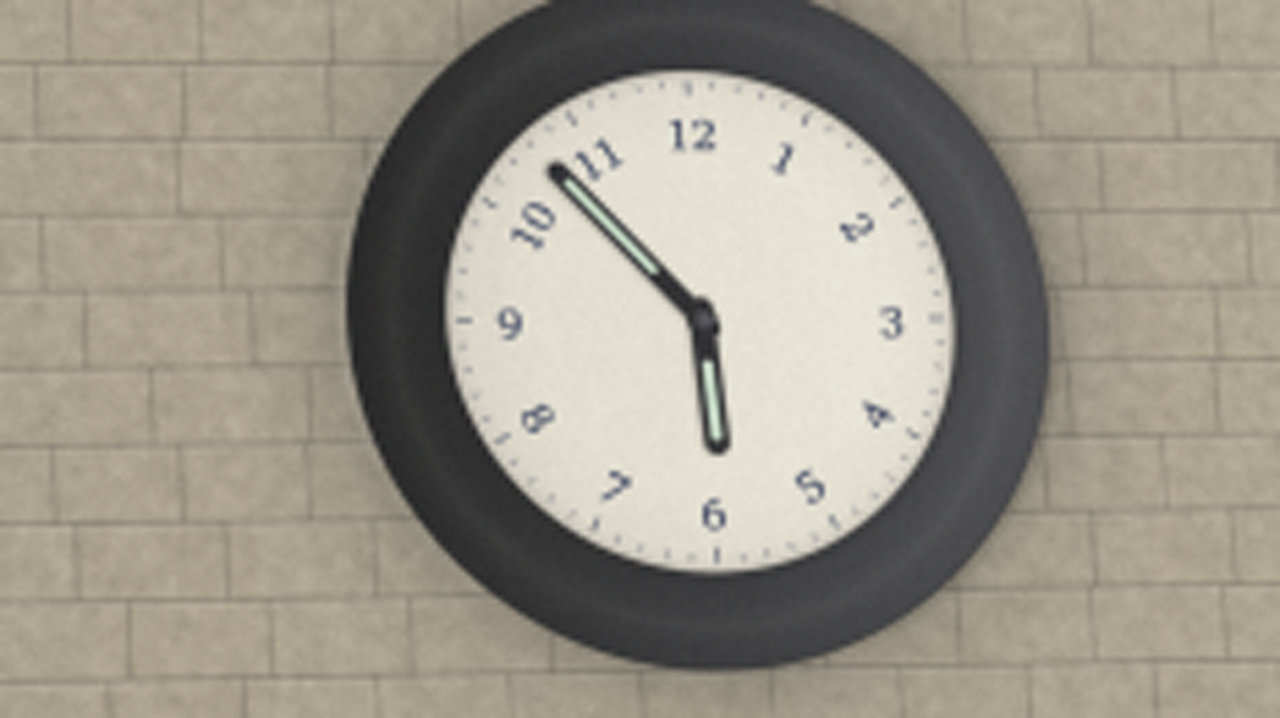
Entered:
5 h 53 min
